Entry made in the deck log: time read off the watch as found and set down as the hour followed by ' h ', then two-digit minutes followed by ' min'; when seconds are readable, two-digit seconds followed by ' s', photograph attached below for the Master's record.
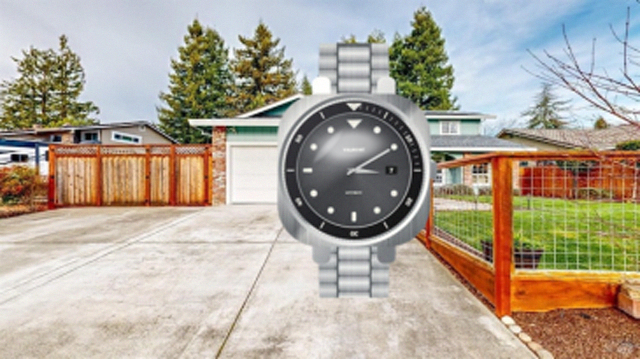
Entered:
3 h 10 min
